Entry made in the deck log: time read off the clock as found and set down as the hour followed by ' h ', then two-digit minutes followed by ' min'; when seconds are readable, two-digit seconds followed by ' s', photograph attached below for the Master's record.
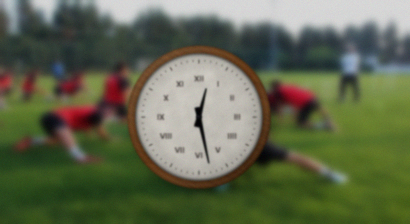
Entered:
12 h 28 min
